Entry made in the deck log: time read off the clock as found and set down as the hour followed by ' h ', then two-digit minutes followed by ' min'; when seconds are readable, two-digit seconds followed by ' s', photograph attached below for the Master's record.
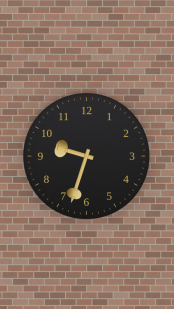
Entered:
9 h 33 min
